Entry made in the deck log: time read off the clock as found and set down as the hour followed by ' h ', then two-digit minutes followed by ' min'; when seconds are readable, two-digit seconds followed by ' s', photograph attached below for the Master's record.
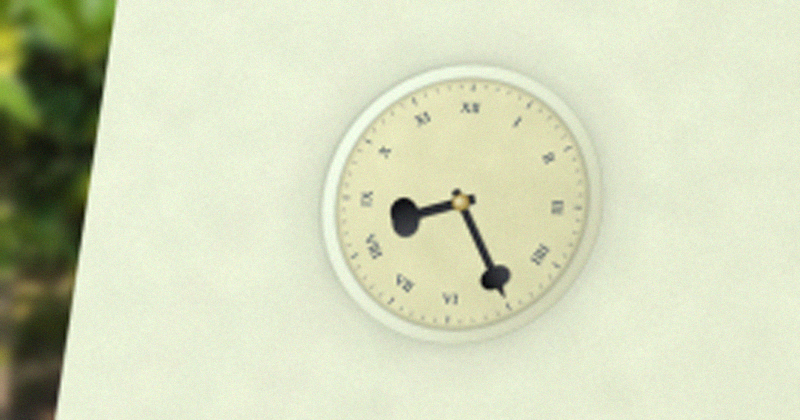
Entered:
8 h 25 min
